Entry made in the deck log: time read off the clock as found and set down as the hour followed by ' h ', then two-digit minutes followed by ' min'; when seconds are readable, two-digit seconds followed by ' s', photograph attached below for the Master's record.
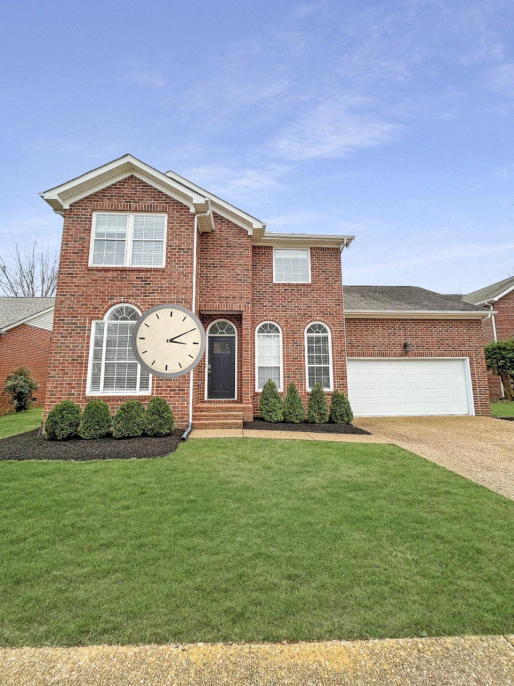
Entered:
3 h 10 min
